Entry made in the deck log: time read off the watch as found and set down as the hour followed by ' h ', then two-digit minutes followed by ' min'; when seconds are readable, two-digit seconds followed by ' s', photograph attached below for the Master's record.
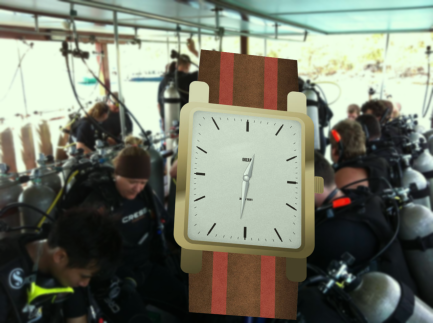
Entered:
12 h 31 min
